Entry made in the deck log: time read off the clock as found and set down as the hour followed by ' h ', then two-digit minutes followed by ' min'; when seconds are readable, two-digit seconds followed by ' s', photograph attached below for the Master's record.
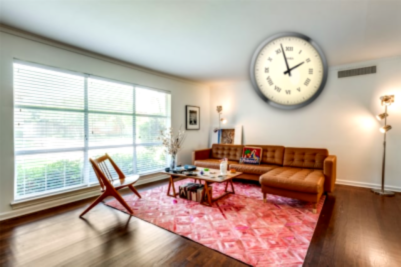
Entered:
1 h 57 min
